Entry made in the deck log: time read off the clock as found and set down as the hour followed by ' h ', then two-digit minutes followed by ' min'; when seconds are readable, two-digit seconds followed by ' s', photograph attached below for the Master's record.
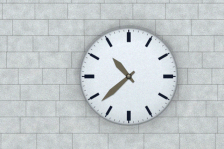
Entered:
10 h 38 min
